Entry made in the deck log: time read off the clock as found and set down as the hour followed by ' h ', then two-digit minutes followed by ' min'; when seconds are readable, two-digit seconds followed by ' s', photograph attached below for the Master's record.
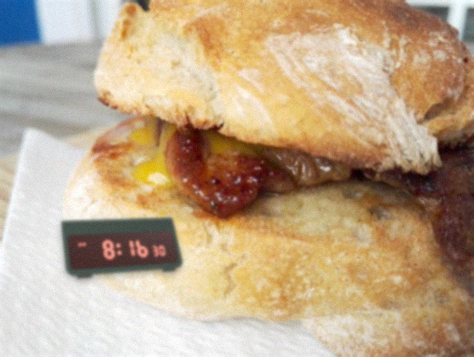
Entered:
8 h 16 min
